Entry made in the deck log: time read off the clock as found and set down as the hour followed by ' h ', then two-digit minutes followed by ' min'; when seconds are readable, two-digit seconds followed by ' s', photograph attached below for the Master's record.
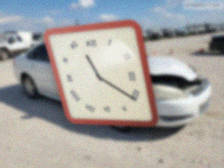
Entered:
11 h 21 min
